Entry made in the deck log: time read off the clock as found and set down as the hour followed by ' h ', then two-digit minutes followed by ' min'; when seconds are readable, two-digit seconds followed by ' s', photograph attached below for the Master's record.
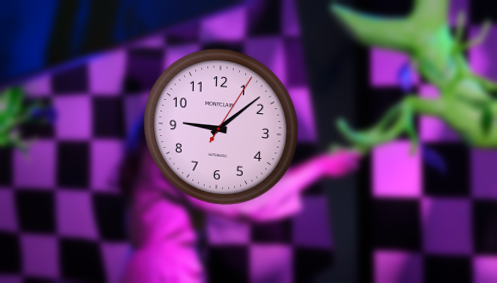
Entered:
9 h 08 min 05 s
